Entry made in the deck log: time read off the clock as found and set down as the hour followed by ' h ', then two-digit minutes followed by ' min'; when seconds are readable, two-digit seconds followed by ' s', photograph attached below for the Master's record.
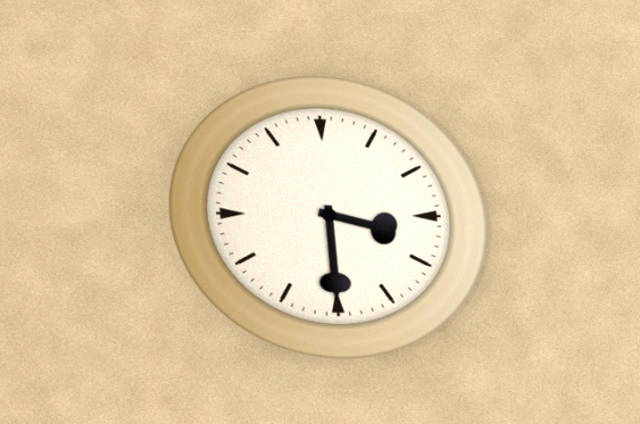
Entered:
3 h 30 min
